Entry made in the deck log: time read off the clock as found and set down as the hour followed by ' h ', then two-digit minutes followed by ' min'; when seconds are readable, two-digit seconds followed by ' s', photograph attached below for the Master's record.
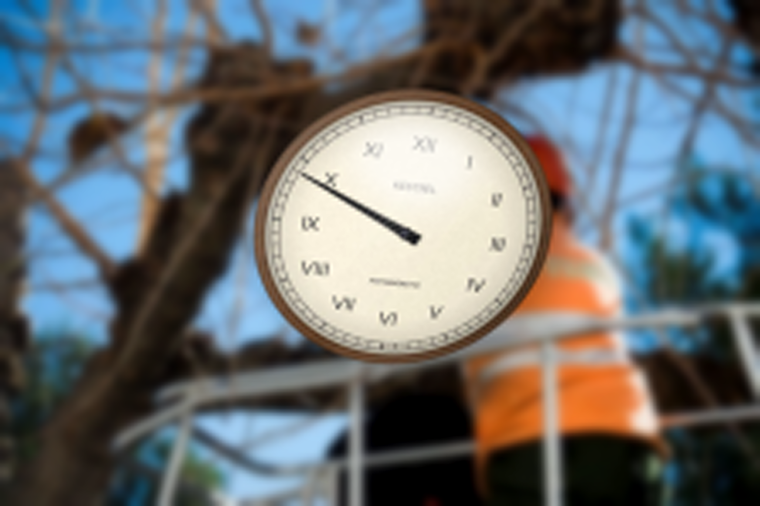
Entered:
9 h 49 min
